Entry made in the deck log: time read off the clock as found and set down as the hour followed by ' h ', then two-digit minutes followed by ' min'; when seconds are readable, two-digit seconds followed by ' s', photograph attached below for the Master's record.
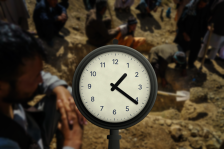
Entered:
1 h 21 min
